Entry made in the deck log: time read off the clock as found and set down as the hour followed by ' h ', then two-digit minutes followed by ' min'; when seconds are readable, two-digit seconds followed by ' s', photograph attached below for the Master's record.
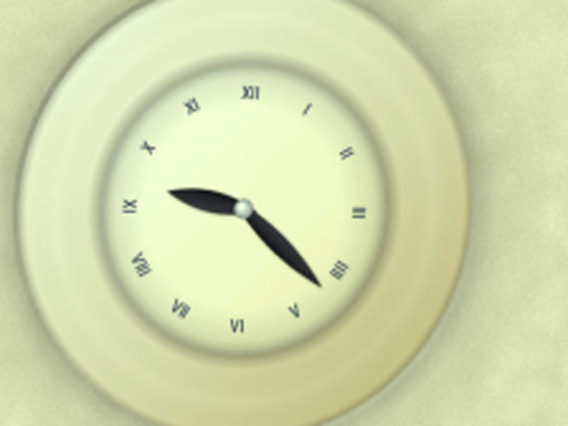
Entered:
9 h 22 min
